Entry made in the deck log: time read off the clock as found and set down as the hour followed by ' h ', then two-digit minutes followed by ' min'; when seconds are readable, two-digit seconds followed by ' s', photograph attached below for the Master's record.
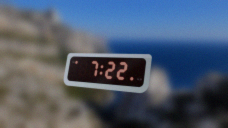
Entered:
7 h 22 min
